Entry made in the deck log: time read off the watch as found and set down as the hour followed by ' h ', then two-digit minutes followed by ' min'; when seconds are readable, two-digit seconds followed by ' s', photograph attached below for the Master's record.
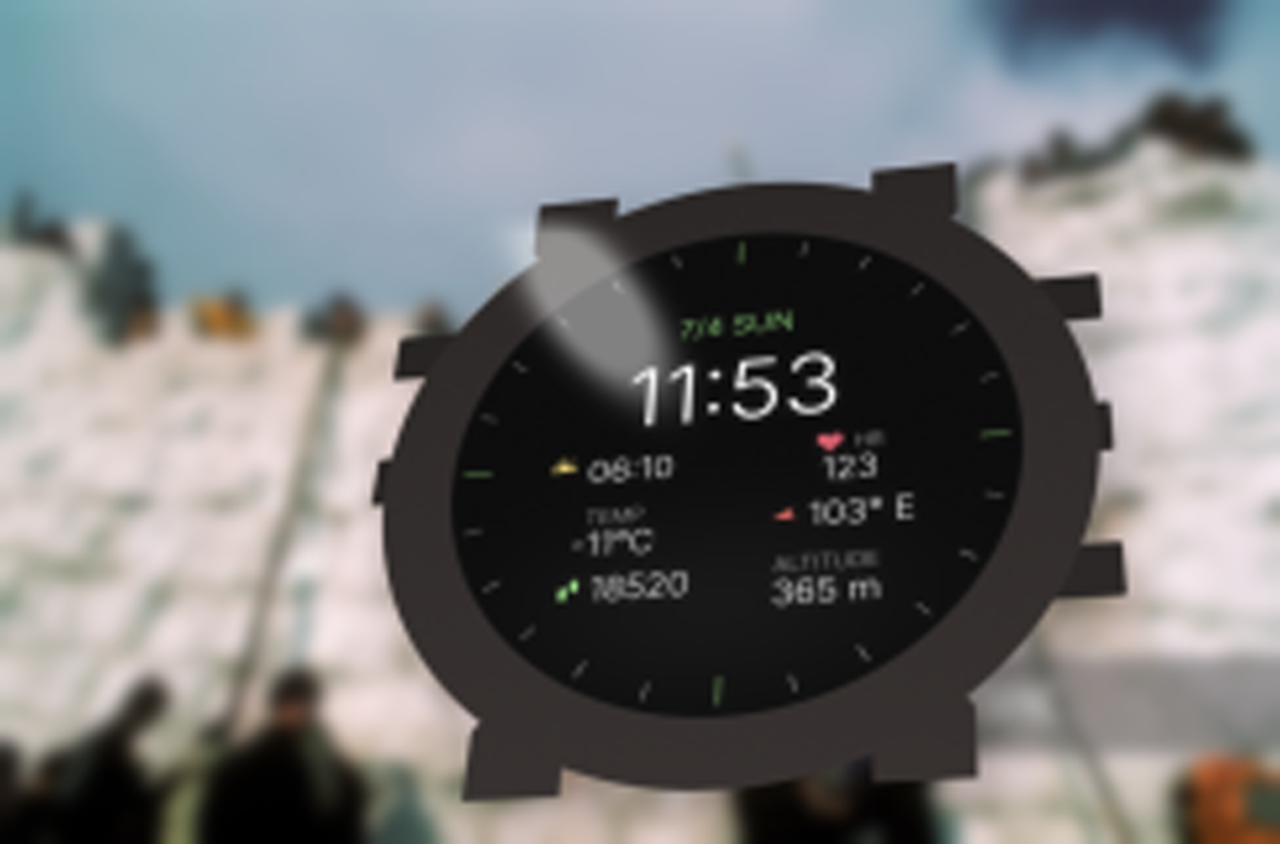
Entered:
11 h 53 min
